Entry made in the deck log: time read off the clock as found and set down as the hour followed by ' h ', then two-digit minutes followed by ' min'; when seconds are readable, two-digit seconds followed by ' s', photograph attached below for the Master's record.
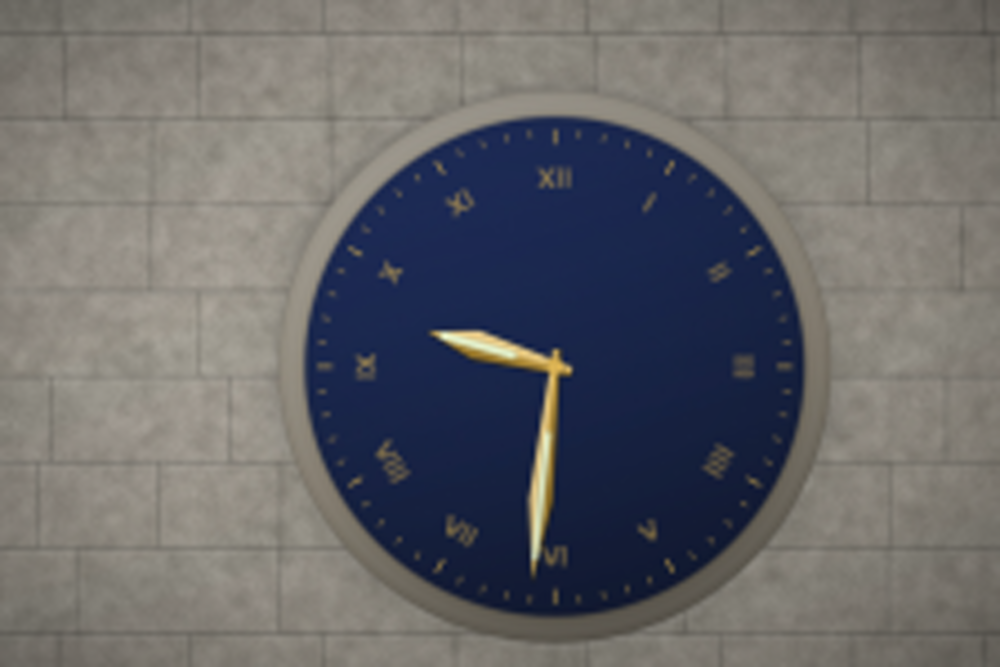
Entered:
9 h 31 min
